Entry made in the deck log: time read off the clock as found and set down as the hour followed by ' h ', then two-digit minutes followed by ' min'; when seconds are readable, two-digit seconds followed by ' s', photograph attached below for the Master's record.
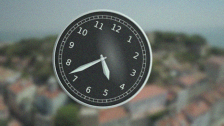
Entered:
4 h 37 min
